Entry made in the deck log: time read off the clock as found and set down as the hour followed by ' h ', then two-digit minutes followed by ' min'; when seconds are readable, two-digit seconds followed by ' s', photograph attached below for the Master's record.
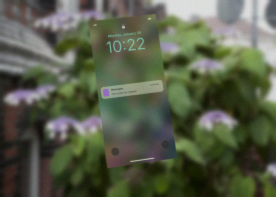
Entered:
10 h 22 min
